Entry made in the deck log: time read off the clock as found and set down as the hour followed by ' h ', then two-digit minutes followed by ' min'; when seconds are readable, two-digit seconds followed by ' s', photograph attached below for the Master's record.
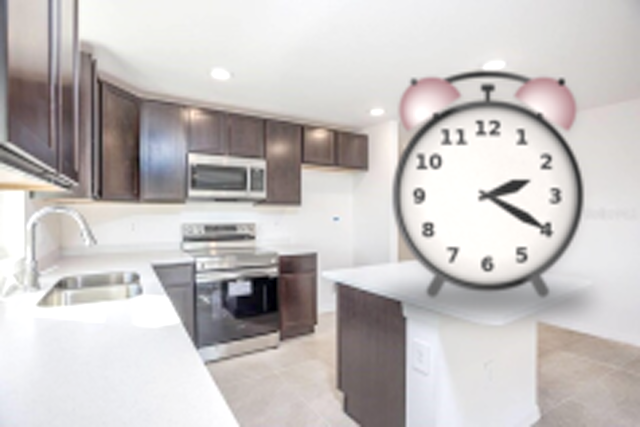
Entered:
2 h 20 min
